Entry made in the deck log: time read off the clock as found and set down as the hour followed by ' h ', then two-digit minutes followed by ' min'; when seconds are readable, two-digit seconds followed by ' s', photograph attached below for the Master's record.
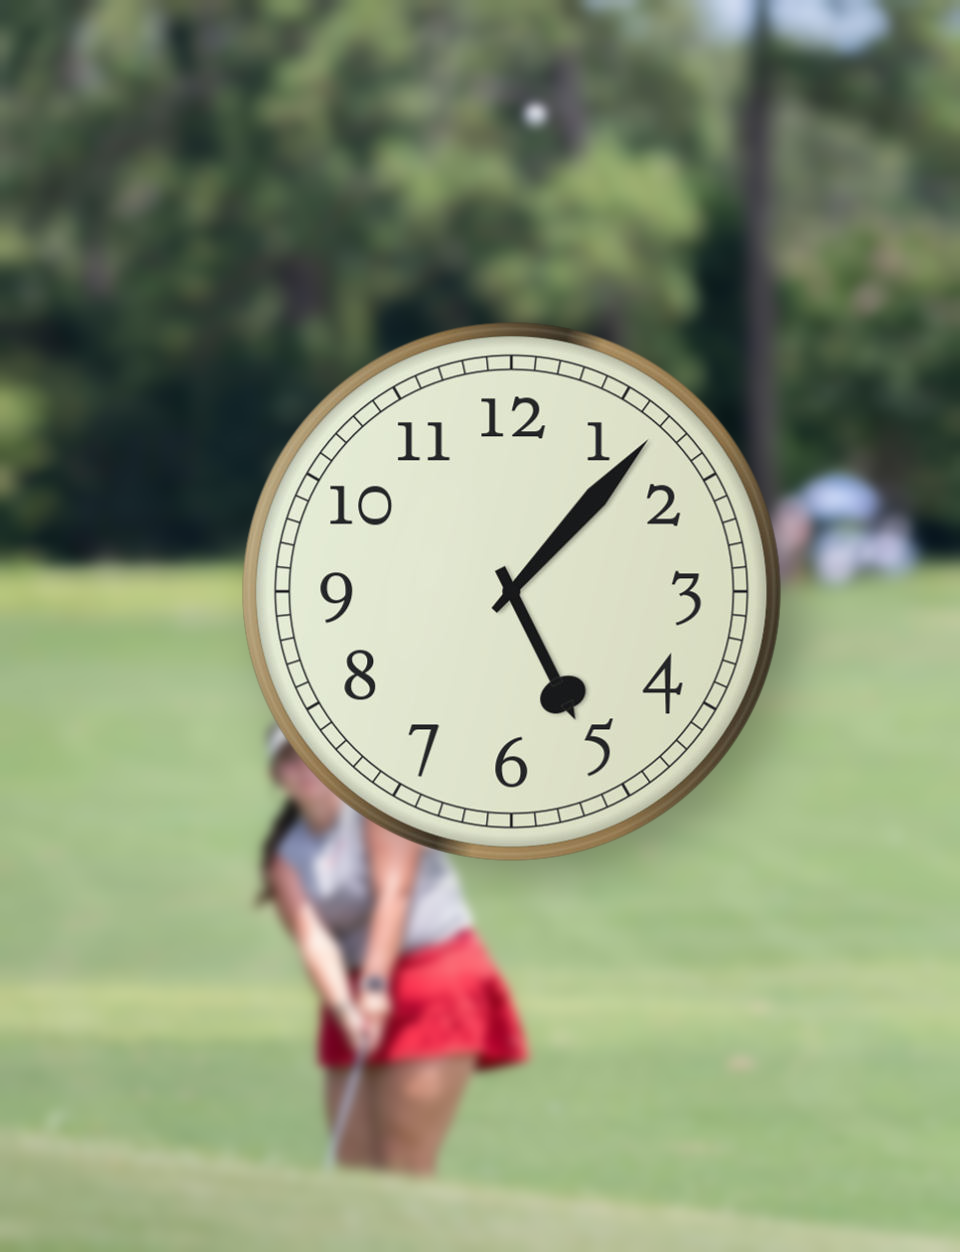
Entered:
5 h 07 min
